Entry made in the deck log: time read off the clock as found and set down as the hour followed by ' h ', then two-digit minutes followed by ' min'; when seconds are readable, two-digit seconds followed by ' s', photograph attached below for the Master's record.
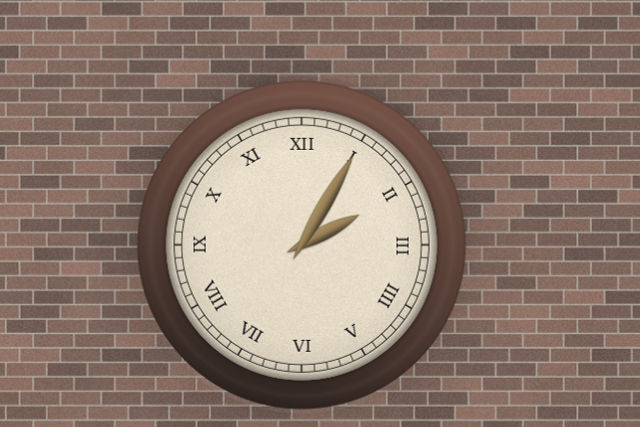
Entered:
2 h 05 min
